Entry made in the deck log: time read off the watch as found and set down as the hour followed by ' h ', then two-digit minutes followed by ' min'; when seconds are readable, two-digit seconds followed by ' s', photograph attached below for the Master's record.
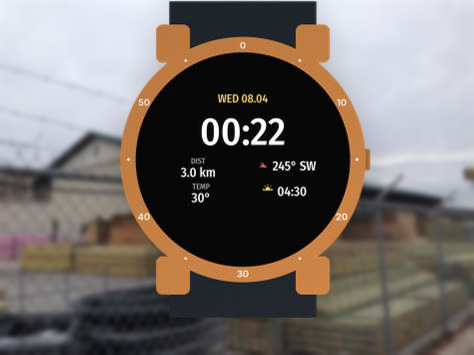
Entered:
0 h 22 min
